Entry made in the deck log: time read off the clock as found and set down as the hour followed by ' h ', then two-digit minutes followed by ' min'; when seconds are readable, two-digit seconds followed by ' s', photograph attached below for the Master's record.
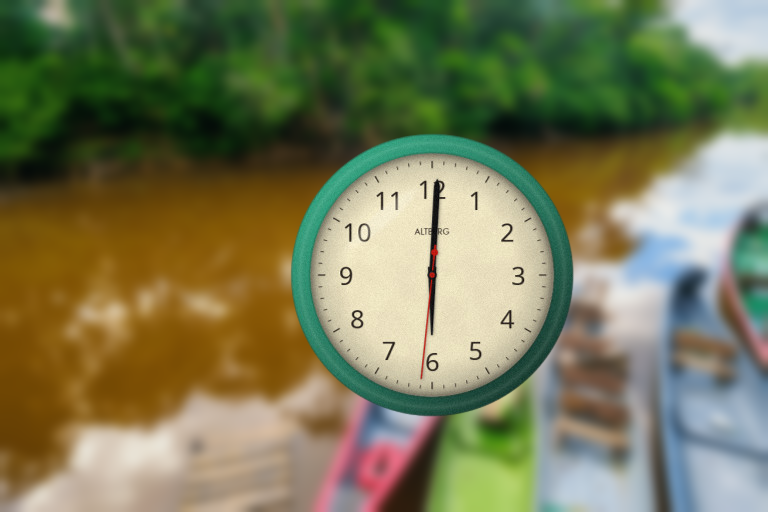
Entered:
6 h 00 min 31 s
